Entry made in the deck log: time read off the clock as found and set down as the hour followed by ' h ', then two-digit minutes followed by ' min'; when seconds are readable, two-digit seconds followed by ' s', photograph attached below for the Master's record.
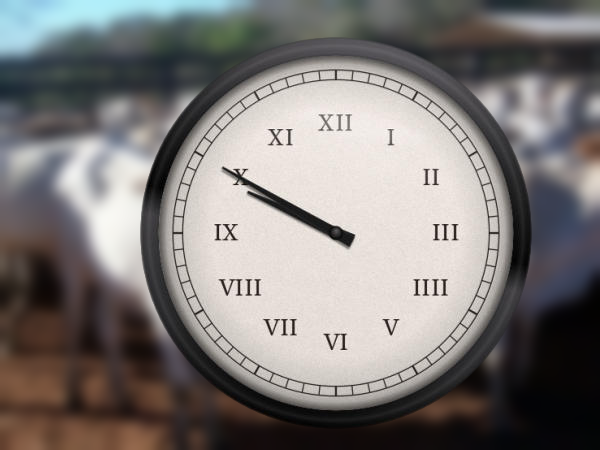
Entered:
9 h 50 min
